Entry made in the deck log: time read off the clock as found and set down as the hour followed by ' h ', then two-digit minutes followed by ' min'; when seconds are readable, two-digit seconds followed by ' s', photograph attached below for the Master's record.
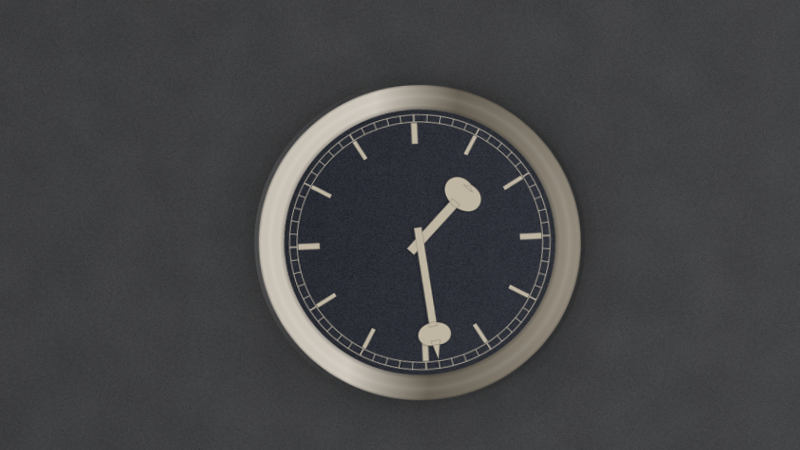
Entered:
1 h 29 min
